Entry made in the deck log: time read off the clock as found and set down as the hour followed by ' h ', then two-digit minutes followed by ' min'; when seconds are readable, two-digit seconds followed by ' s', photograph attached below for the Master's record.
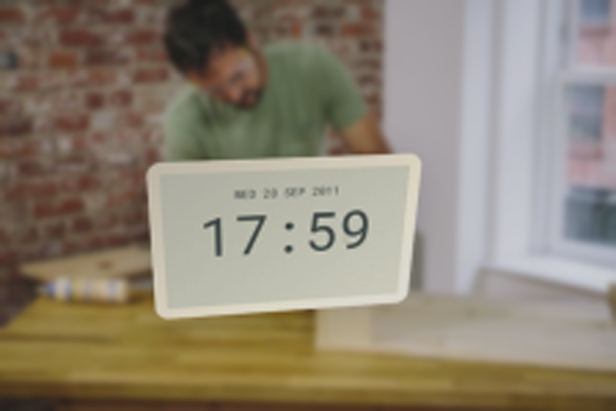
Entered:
17 h 59 min
